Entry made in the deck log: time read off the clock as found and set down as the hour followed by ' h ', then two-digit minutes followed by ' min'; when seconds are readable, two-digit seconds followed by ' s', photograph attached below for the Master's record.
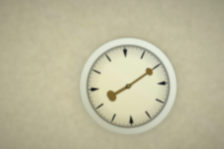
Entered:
8 h 10 min
